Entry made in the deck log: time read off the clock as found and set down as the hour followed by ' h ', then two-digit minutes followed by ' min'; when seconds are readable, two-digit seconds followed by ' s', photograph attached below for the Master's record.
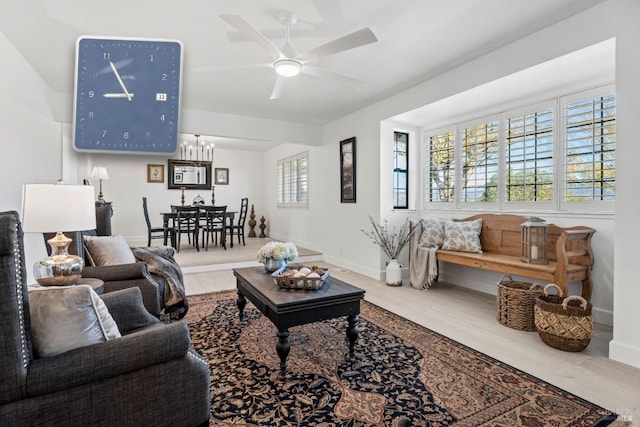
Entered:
8 h 55 min
